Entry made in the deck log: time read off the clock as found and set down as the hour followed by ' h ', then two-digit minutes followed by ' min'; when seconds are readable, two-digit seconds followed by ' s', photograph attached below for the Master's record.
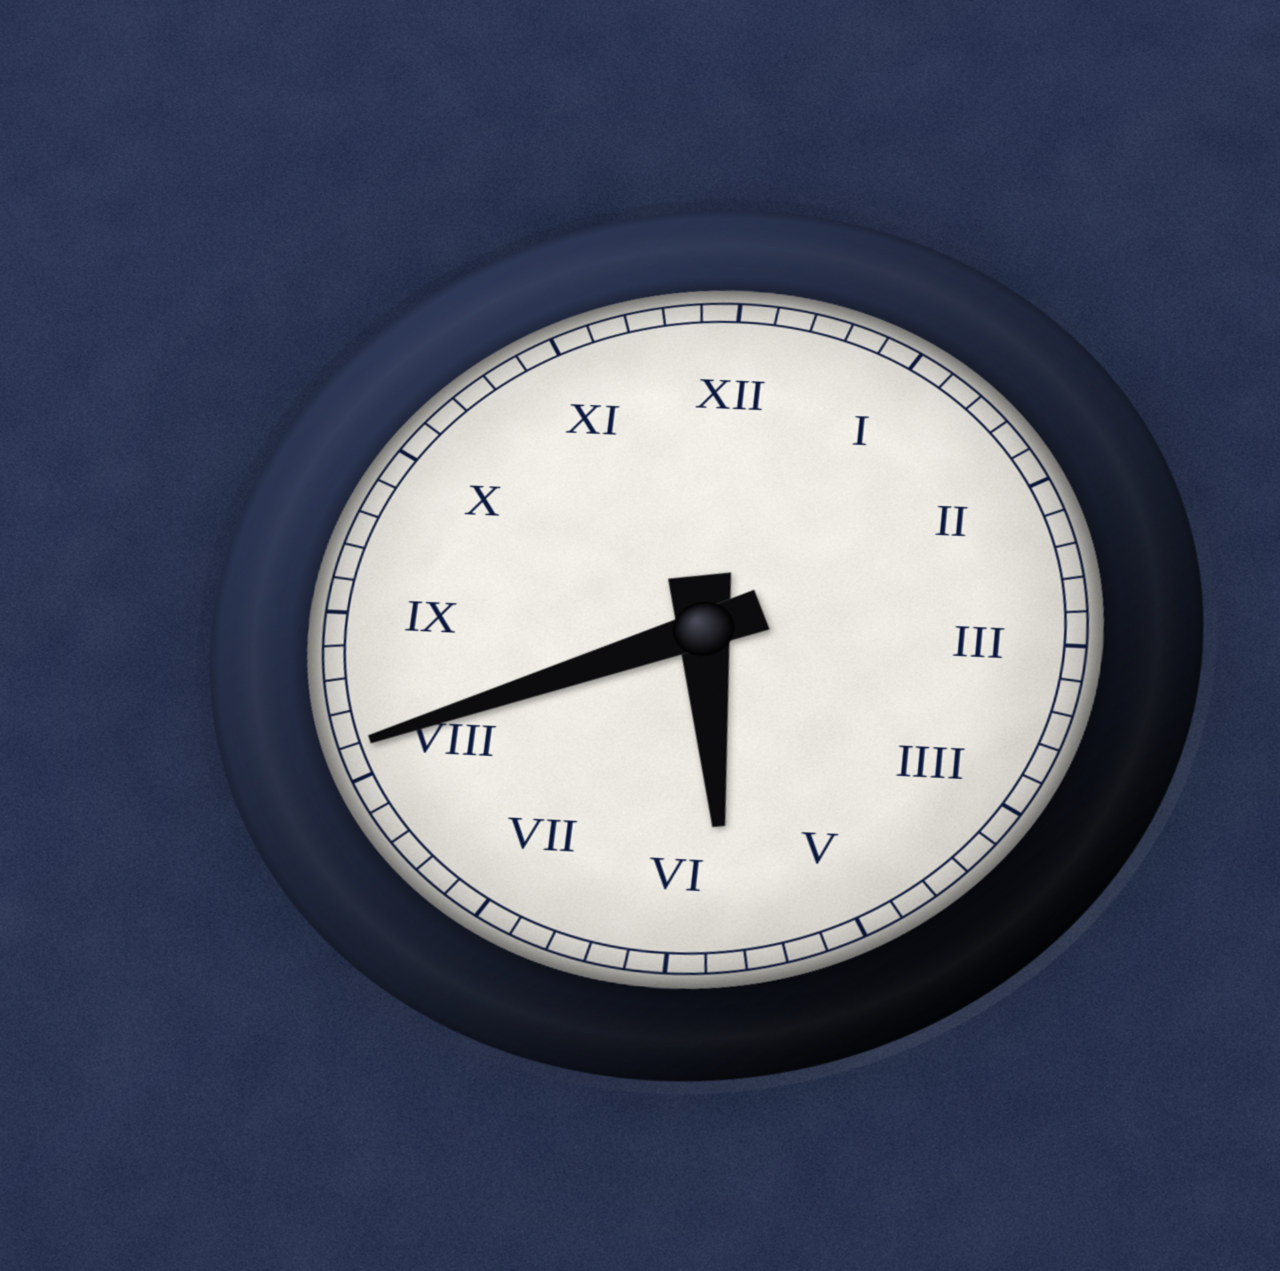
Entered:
5 h 41 min
